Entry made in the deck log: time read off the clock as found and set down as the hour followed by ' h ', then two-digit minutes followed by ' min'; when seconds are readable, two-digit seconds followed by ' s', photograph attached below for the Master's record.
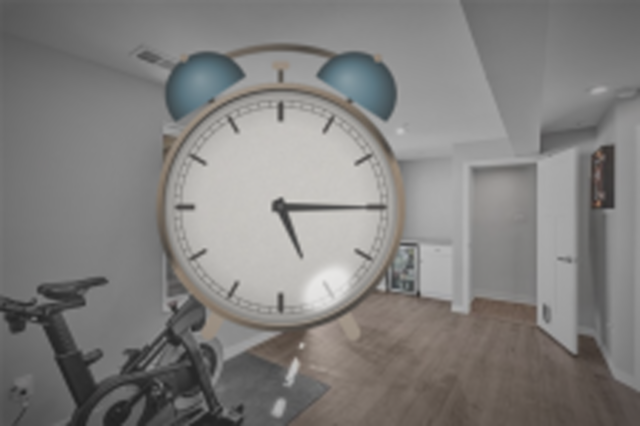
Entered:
5 h 15 min
